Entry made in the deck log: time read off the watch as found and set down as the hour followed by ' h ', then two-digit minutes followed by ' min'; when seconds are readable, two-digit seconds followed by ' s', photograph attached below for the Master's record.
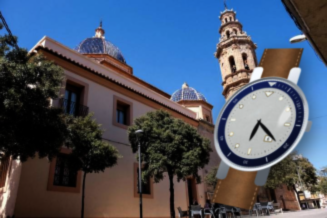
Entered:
6 h 21 min
